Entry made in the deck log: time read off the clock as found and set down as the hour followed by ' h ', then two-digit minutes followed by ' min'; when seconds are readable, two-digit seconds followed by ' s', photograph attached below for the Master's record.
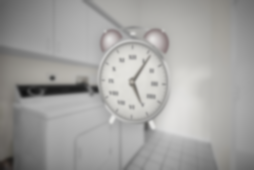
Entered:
5 h 06 min
